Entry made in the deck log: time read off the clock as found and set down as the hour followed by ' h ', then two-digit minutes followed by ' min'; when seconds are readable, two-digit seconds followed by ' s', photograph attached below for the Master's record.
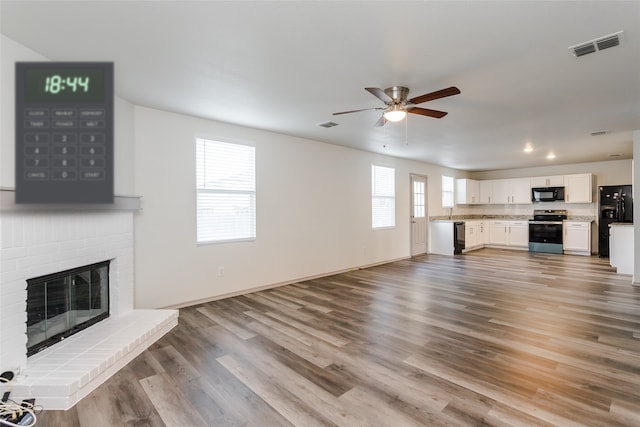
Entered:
18 h 44 min
